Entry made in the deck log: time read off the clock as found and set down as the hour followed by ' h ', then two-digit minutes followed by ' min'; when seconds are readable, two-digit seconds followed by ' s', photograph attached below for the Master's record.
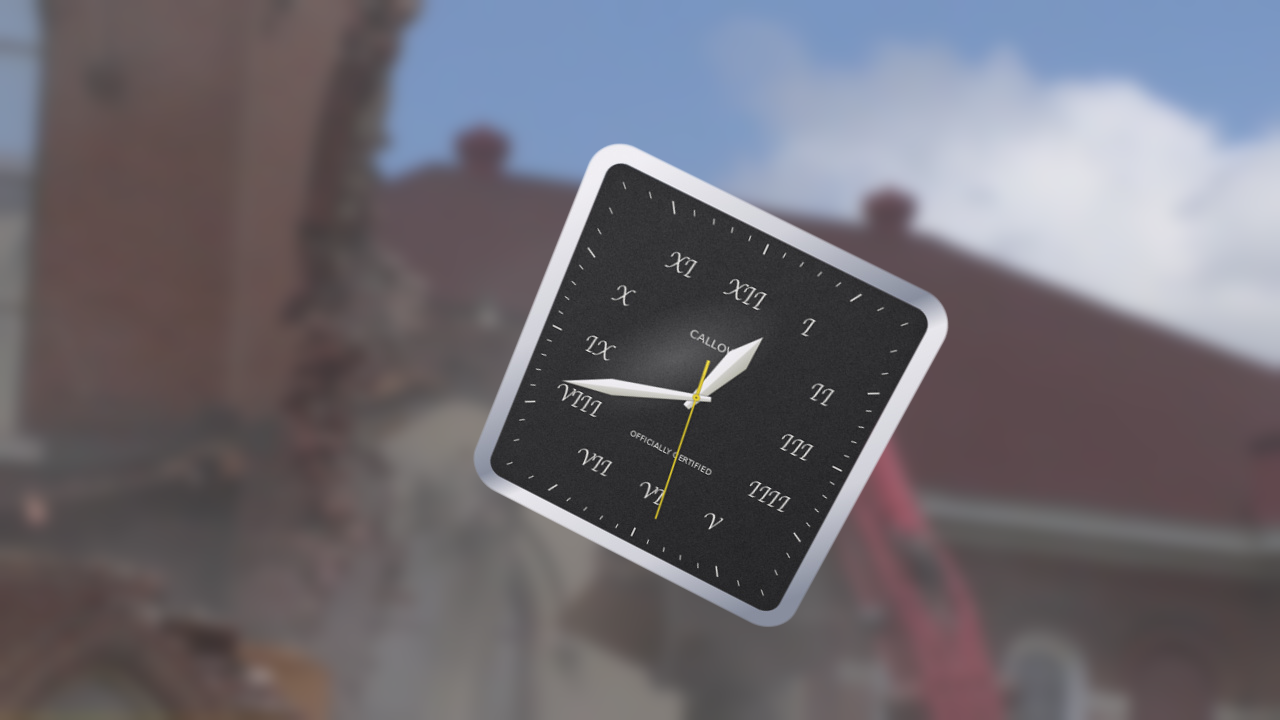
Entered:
12 h 41 min 29 s
